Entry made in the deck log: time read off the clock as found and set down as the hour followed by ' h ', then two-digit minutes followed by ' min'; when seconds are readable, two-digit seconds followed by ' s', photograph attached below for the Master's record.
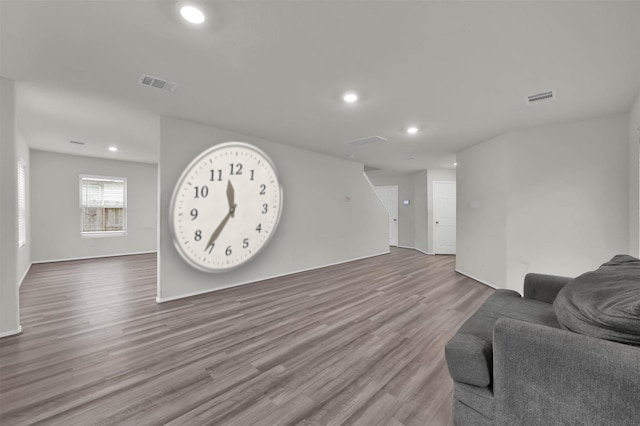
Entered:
11 h 36 min
